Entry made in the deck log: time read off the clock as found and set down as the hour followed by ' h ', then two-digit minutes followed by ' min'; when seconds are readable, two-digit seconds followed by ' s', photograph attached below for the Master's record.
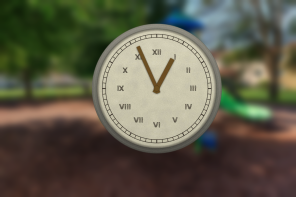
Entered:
12 h 56 min
